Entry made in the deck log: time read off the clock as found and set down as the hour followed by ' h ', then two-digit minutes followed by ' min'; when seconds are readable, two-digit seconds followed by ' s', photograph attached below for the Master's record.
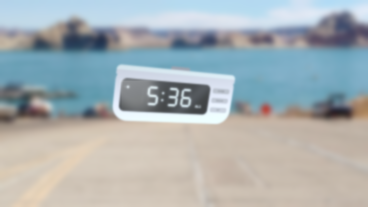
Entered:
5 h 36 min
